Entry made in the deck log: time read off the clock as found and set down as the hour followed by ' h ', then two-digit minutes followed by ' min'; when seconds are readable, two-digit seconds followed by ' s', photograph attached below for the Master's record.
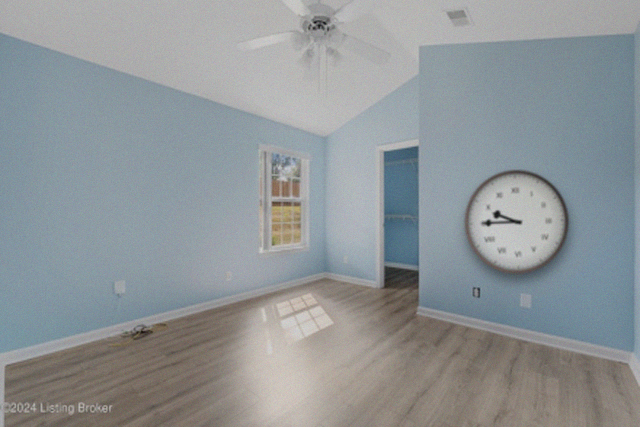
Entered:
9 h 45 min
